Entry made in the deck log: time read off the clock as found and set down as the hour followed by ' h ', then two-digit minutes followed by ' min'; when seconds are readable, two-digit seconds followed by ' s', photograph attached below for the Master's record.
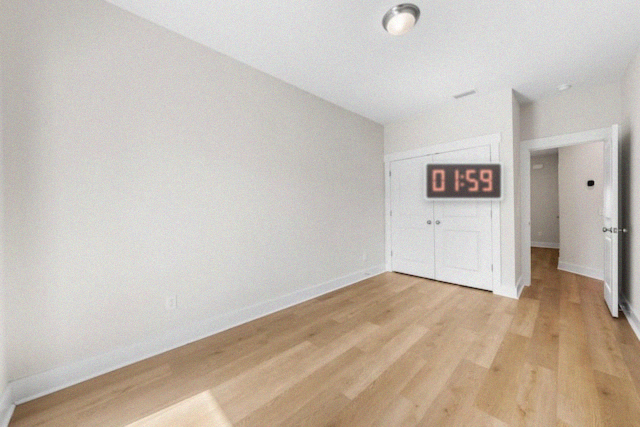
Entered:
1 h 59 min
